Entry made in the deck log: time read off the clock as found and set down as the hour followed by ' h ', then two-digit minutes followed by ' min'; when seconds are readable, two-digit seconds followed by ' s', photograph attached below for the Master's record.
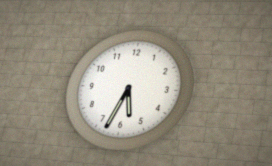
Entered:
5 h 33 min
